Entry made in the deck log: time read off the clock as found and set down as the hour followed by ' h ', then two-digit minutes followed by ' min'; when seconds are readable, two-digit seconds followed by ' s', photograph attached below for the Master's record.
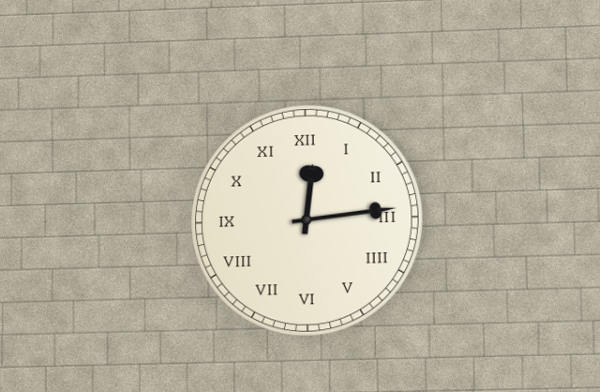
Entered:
12 h 14 min
